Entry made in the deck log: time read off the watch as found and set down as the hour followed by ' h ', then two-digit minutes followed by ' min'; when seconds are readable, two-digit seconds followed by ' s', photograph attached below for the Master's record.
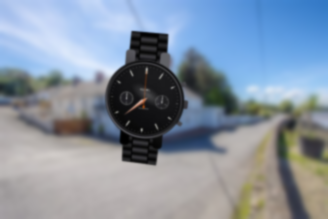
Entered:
7 h 38 min
